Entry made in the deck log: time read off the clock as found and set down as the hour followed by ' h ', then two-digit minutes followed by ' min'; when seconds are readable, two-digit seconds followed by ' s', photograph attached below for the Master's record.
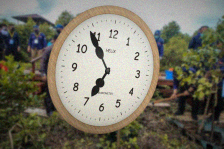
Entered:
6 h 54 min
